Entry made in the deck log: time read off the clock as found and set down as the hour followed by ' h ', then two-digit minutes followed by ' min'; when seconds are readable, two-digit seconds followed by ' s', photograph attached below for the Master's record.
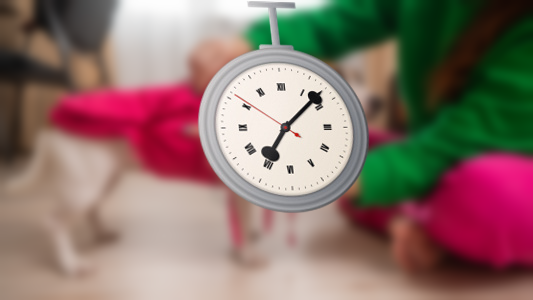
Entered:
7 h 07 min 51 s
